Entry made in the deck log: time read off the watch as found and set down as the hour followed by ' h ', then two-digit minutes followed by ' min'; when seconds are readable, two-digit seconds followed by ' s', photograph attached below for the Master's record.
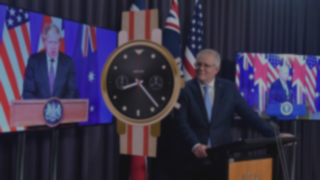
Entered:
8 h 23 min
